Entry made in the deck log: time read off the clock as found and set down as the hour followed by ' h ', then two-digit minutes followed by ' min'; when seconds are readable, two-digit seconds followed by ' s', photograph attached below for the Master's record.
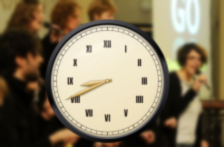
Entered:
8 h 41 min
